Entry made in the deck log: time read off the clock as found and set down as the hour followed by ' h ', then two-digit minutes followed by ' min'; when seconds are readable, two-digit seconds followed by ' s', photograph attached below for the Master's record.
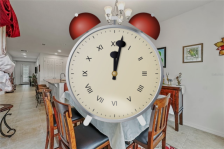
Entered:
12 h 02 min
